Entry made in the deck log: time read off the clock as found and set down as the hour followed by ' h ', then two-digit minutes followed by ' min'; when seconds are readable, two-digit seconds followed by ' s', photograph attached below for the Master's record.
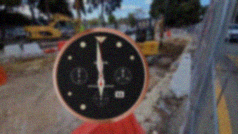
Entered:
5 h 59 min
